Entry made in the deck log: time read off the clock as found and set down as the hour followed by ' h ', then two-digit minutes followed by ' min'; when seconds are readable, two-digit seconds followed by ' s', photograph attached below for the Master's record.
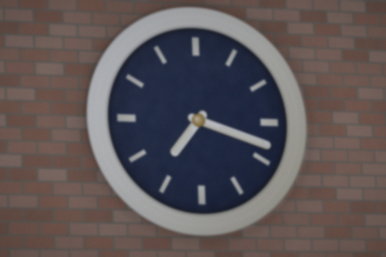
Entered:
7 h 18 min
